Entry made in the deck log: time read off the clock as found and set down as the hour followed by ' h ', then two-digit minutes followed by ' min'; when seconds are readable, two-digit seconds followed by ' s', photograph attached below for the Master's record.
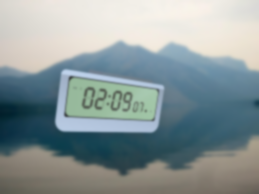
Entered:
2 h 09 min
